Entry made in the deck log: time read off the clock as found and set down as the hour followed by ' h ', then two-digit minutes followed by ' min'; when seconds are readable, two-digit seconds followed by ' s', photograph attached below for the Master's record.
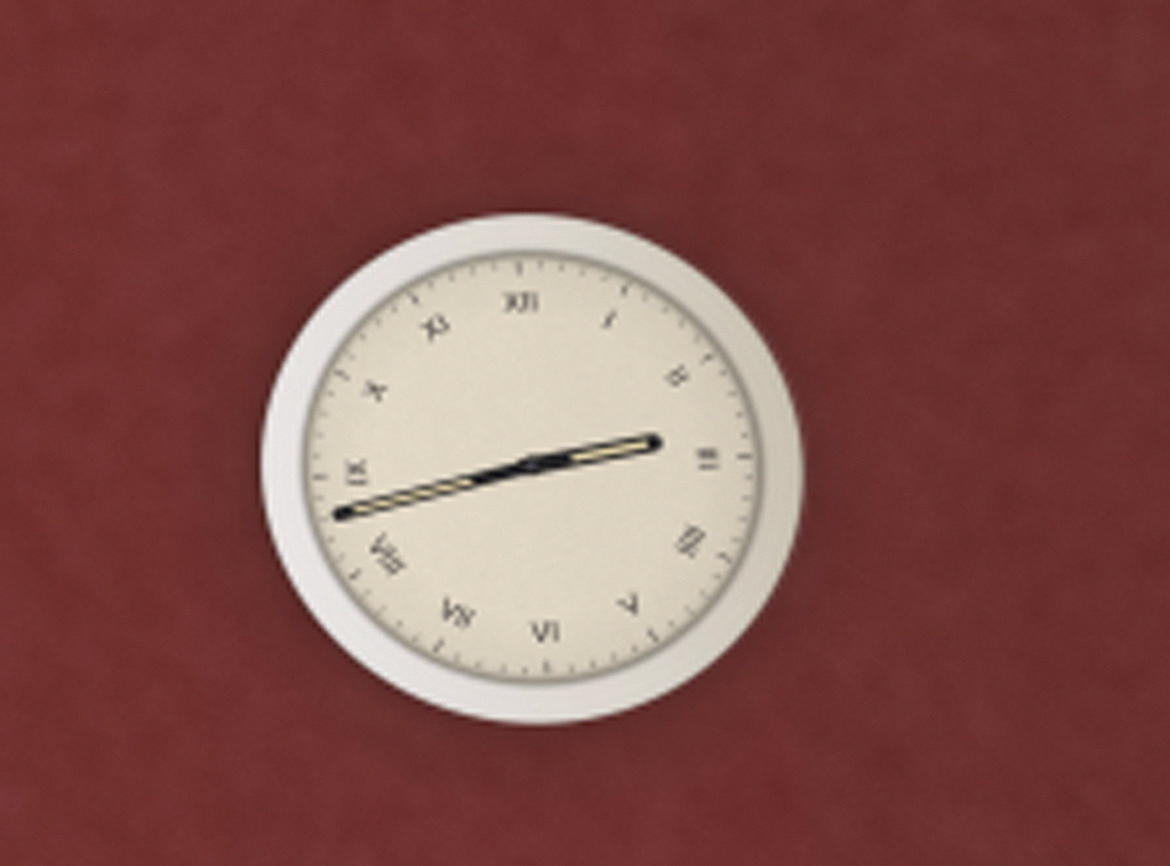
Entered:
2 h 43 min
